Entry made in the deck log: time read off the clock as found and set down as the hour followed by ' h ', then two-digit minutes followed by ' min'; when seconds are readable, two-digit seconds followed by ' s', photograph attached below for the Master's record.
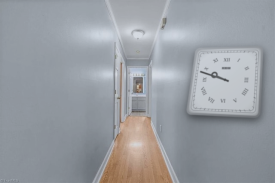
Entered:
9 h 48 min
